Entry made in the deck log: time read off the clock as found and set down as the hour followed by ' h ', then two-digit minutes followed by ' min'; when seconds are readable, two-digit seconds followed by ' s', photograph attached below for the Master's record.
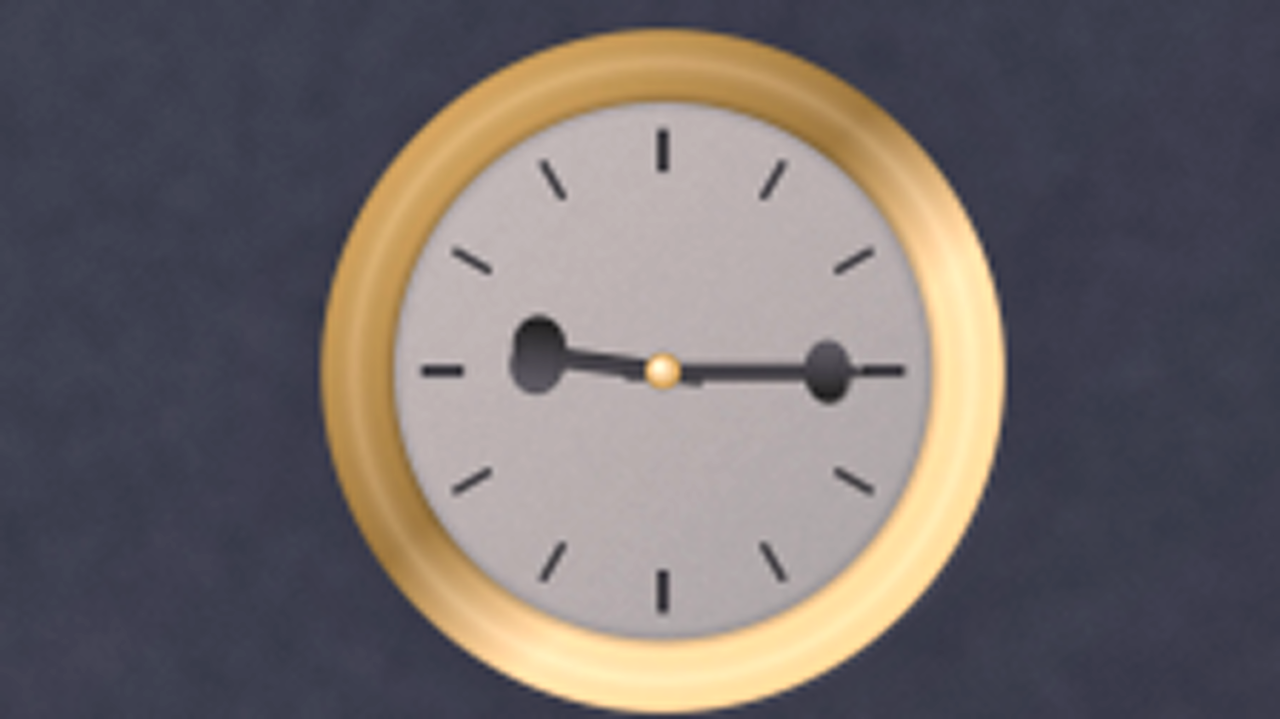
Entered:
9 h 15 min
